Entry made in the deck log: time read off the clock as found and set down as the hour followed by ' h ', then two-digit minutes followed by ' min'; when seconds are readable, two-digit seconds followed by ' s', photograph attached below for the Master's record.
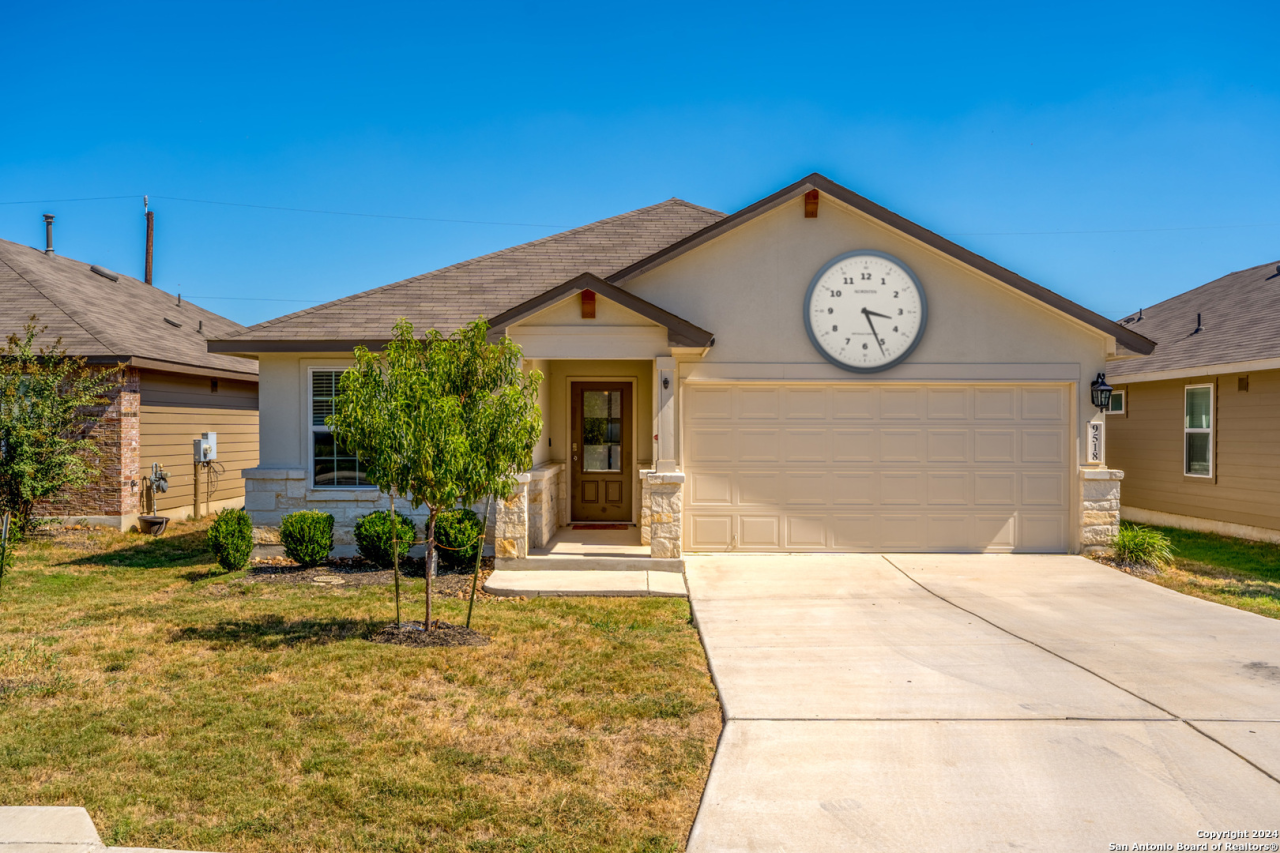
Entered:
3 h 26 min
